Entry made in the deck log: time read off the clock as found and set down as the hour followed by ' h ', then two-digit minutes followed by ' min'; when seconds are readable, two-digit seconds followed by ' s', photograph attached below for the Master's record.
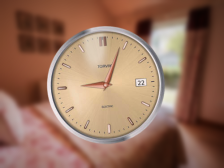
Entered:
9 h 04 min
